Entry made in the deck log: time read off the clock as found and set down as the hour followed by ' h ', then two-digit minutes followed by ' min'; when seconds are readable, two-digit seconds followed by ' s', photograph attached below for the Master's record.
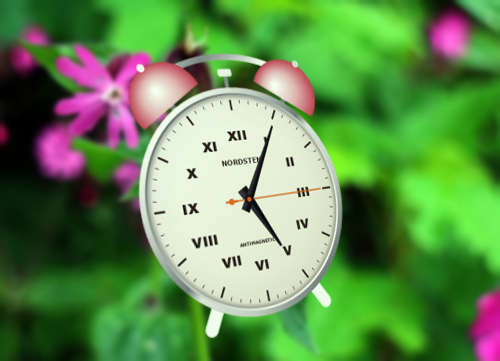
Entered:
5 h 05 min 15 s
